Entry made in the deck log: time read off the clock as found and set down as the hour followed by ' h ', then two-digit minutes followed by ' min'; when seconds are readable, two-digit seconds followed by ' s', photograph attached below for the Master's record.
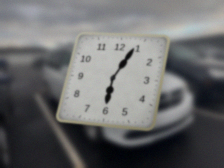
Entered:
6 h 04 min
